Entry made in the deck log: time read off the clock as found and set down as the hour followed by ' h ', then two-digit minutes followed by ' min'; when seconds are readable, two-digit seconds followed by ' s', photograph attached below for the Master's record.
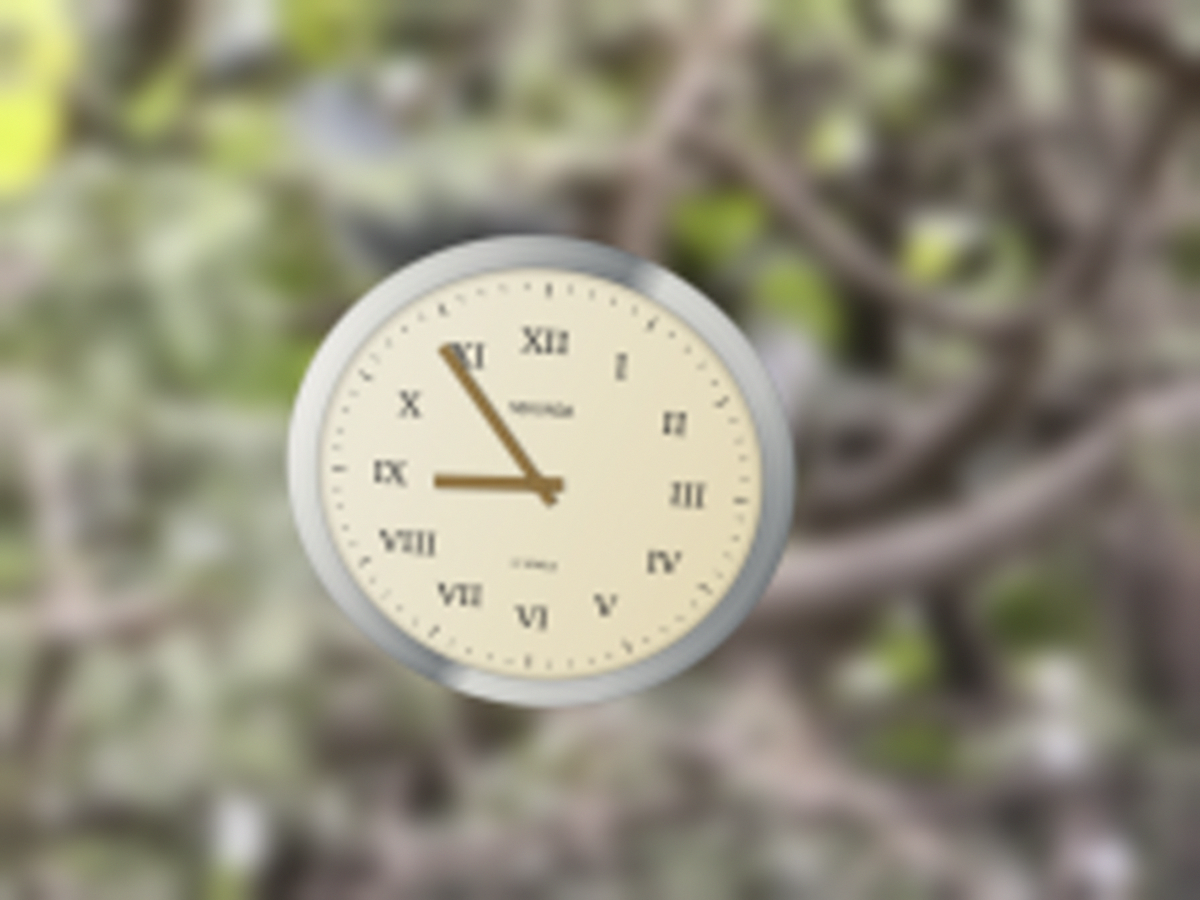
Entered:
8 h 54 min
